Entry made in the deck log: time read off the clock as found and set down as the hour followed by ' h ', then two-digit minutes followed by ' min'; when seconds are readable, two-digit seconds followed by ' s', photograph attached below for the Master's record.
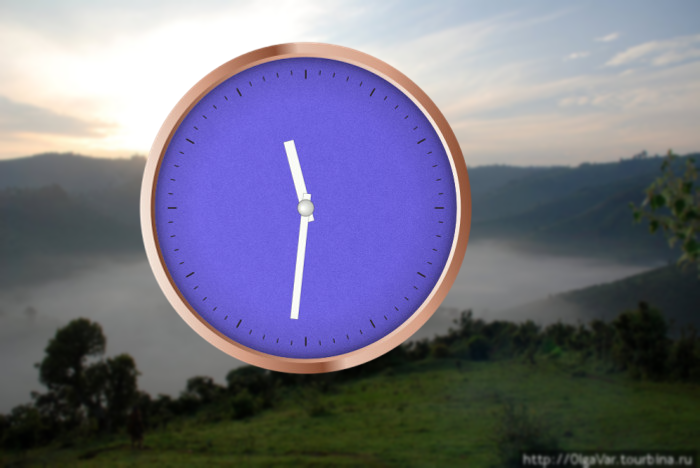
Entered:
11 h 31 min
